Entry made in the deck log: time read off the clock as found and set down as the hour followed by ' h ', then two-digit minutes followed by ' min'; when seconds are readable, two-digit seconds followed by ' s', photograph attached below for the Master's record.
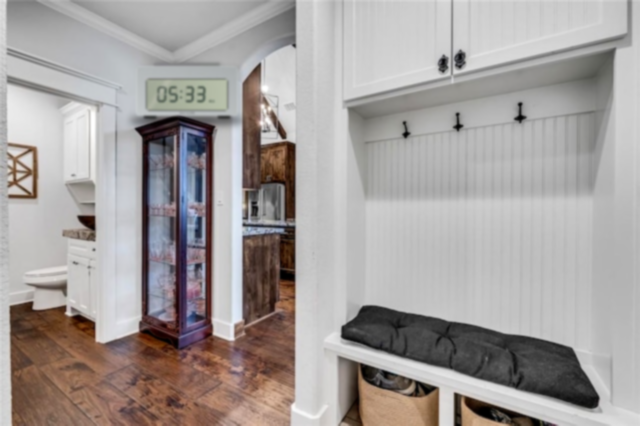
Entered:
5 h 33 min
